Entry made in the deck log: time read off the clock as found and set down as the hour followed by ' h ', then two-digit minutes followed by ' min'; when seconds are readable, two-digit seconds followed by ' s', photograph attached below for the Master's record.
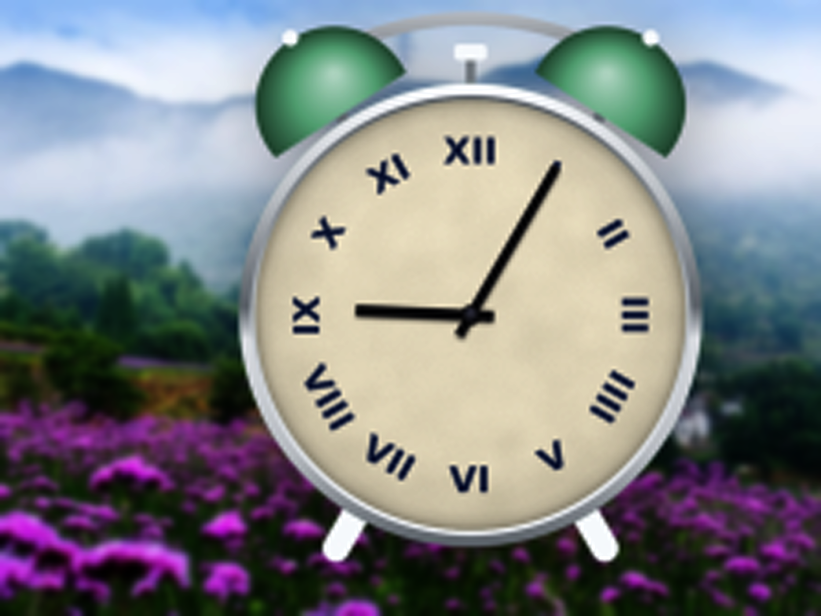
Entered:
9 h 05 min
